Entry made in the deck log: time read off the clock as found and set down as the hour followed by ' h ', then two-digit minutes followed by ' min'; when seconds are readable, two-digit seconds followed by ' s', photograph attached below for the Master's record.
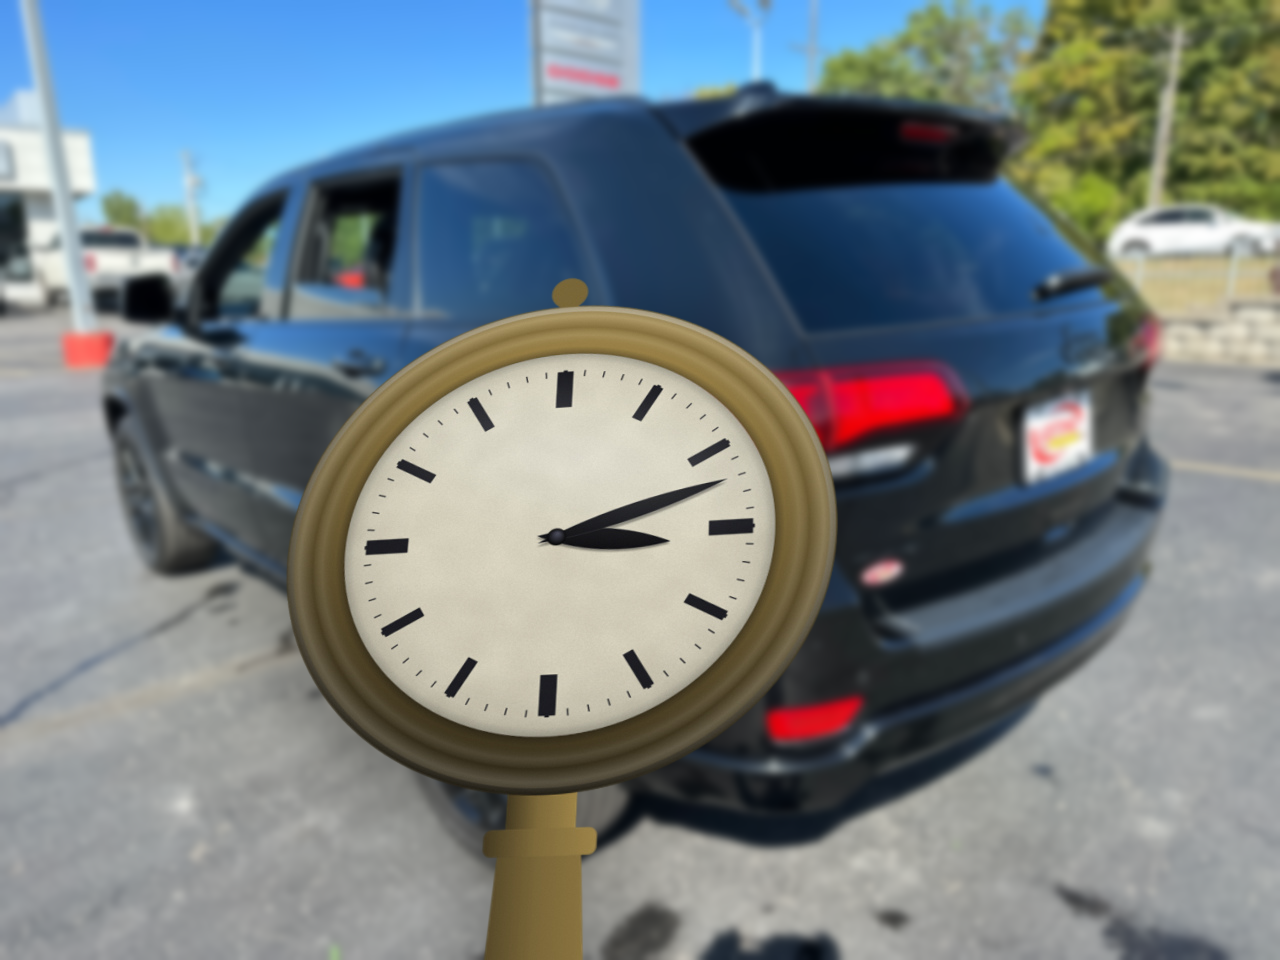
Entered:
3 h 12 min
